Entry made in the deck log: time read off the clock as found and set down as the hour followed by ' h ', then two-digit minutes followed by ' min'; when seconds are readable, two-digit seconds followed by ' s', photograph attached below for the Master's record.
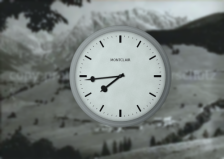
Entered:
7 h 44 min
